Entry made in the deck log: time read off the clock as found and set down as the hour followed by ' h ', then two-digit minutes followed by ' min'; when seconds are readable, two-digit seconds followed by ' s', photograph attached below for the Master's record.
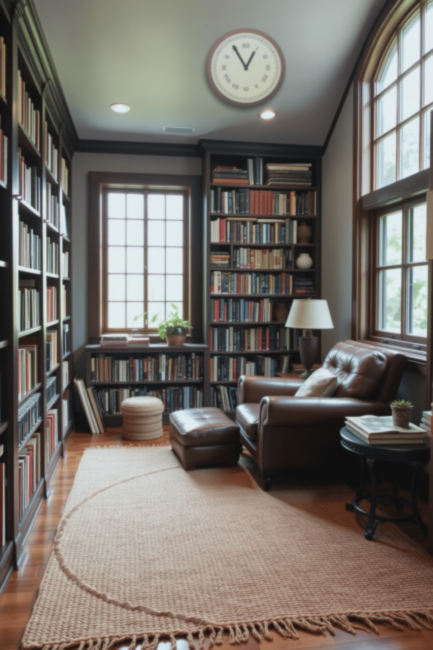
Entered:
12 h 55 min
